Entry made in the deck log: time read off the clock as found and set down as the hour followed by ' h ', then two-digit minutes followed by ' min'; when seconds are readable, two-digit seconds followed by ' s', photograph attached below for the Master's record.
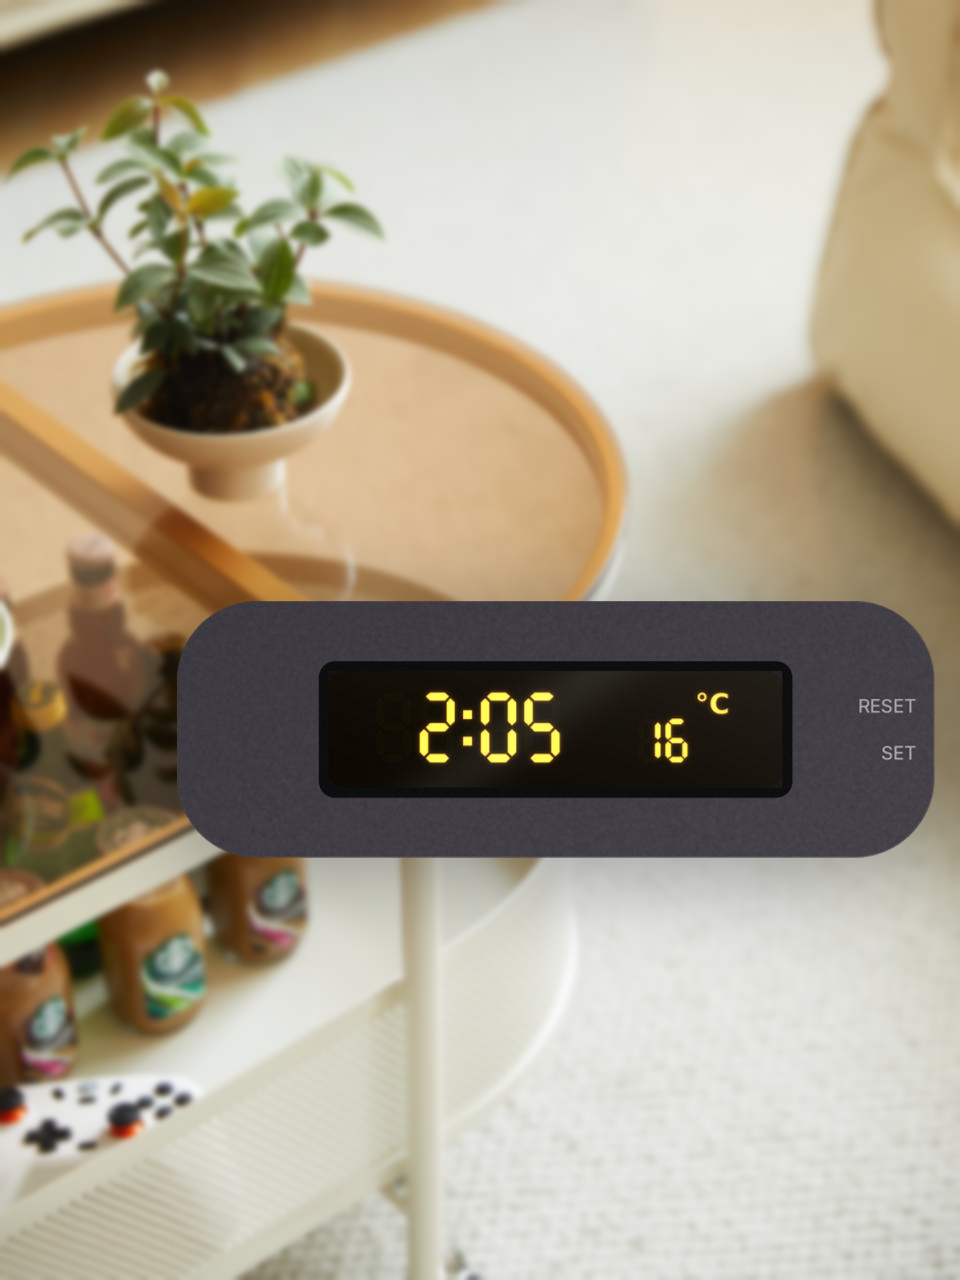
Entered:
2 h 05 min
